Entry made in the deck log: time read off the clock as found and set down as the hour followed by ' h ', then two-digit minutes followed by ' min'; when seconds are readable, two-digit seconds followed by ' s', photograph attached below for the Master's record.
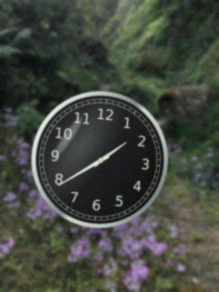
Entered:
1 h 39 min
